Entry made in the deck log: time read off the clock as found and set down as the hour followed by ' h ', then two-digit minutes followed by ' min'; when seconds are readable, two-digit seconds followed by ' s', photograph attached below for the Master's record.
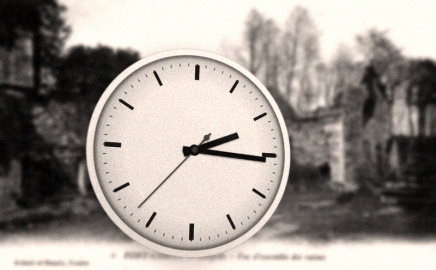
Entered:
2 h 15 min 37 s
